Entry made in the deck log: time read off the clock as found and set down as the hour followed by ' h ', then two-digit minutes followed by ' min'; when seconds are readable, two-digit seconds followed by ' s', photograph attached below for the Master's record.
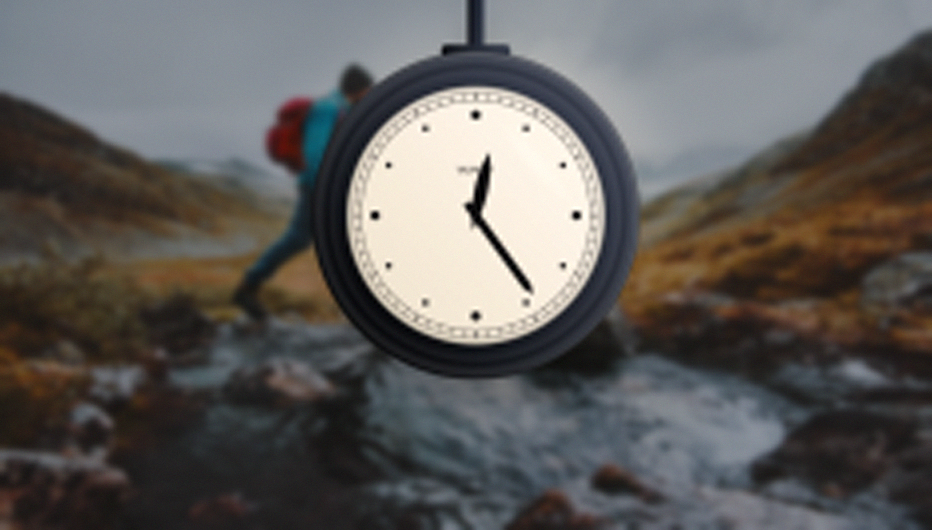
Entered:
12 h 24 min
